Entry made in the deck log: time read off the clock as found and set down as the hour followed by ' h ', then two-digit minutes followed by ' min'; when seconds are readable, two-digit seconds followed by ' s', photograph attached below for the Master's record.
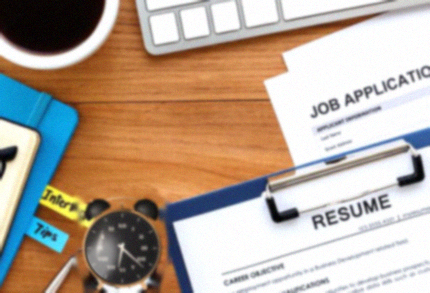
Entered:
6 h 22 min
